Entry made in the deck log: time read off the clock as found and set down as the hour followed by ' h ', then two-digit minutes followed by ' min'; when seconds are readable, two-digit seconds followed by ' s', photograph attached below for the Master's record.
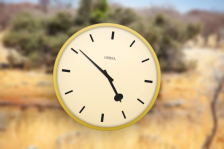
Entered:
4 h 51 min
